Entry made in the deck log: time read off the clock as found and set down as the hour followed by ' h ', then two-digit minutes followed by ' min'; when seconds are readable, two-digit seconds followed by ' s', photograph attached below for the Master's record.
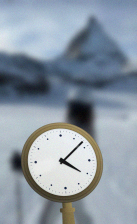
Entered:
4 h 08 min
